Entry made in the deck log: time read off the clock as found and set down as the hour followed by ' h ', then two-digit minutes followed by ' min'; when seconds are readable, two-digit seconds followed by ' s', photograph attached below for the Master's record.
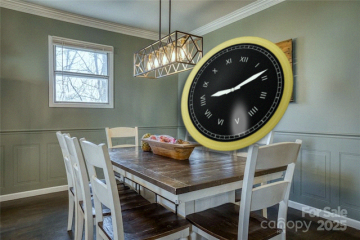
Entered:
8 h 08 min
